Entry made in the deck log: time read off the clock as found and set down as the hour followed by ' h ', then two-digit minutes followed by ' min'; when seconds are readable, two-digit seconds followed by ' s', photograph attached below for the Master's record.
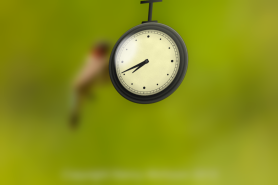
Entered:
7 h 41 min
